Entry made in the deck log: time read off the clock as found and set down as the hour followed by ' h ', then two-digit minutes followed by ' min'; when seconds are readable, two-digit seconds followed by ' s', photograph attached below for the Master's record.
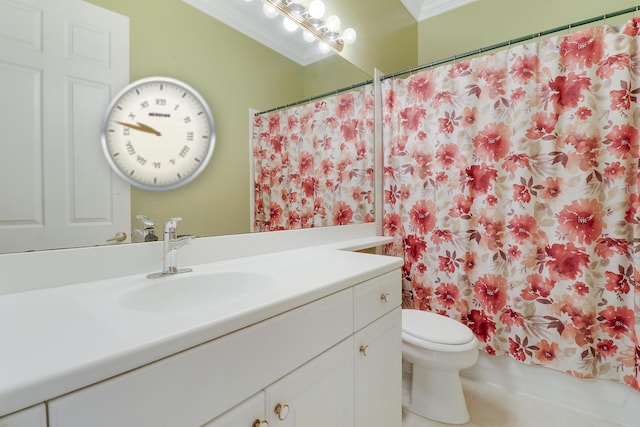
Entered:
9 h 47 min
